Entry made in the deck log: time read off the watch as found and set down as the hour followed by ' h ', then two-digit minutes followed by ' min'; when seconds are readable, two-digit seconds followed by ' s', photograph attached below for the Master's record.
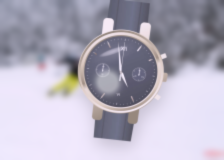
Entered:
4 h 58 min
